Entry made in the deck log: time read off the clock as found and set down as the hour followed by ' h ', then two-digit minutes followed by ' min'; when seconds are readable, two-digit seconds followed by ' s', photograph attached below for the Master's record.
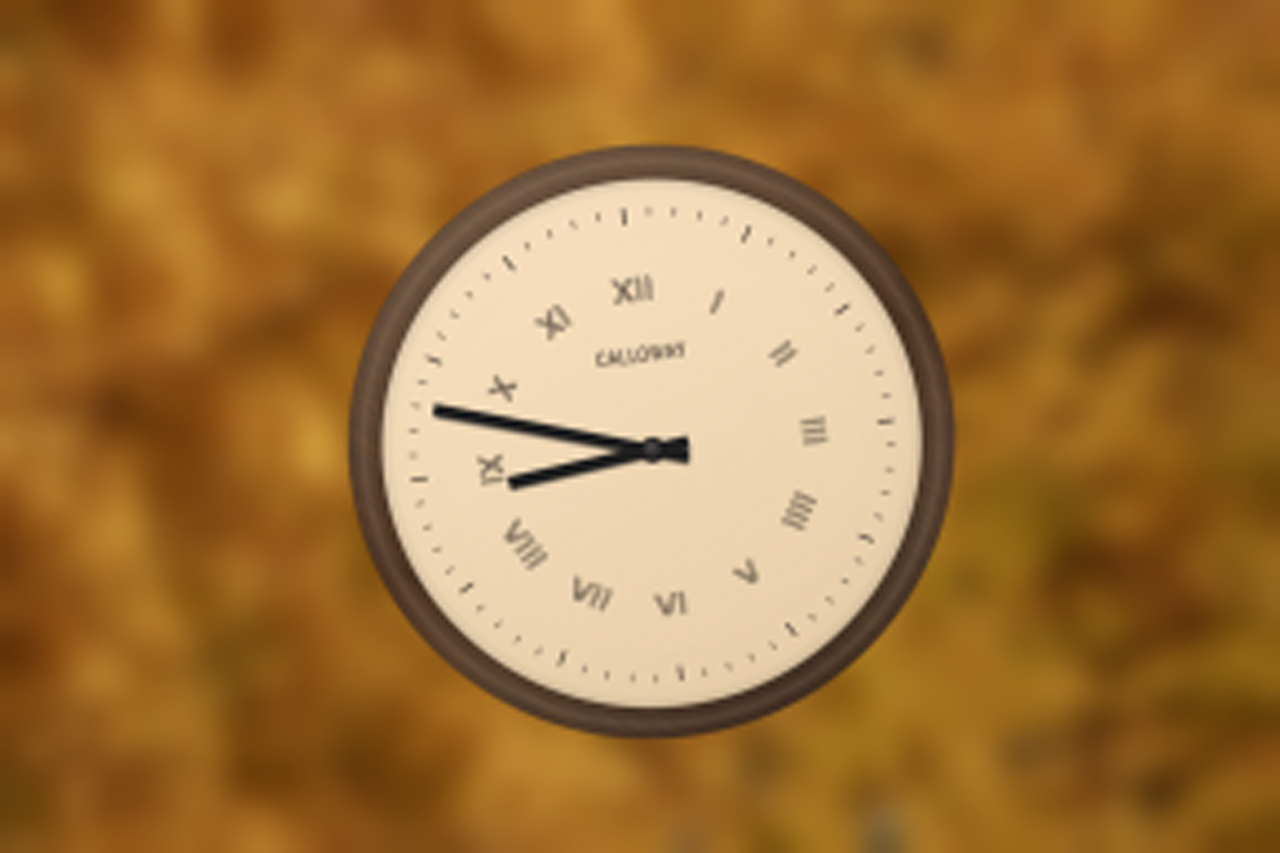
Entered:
8 h 48 min
